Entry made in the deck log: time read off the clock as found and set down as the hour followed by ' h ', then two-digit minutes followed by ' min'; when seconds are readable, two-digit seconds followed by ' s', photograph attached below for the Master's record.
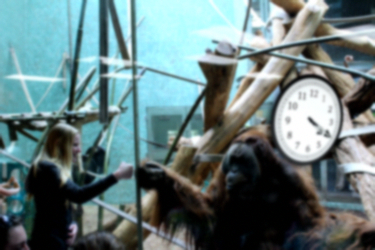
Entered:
4 h 20 min
